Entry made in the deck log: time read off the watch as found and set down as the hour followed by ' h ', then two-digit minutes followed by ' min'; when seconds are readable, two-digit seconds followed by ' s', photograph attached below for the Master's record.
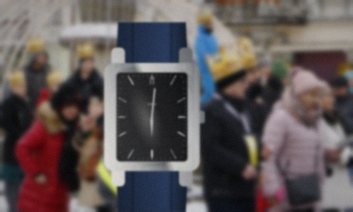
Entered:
6 h 01 min
